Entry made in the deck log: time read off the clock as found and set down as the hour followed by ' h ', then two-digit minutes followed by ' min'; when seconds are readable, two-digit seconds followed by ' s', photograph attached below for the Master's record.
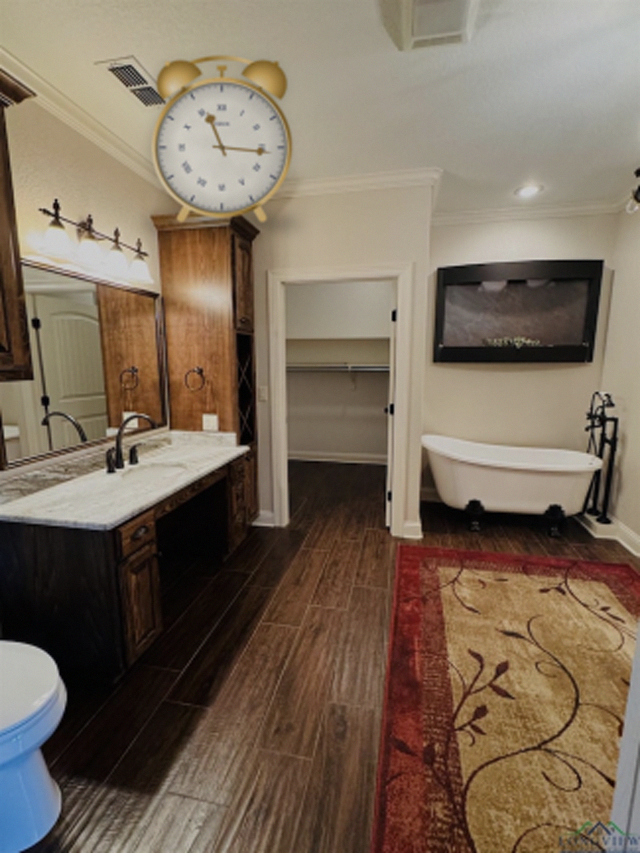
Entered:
11 h 16 min
